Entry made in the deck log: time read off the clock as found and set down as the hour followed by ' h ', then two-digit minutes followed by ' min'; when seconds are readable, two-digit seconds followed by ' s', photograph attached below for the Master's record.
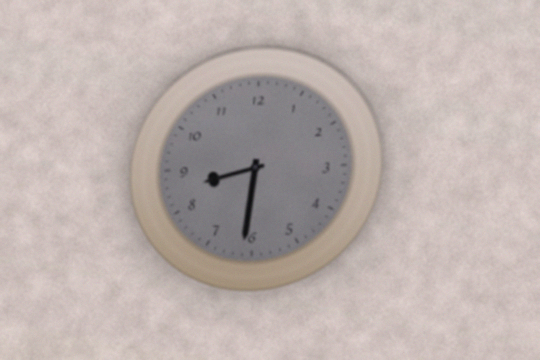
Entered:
8 h 31 min
